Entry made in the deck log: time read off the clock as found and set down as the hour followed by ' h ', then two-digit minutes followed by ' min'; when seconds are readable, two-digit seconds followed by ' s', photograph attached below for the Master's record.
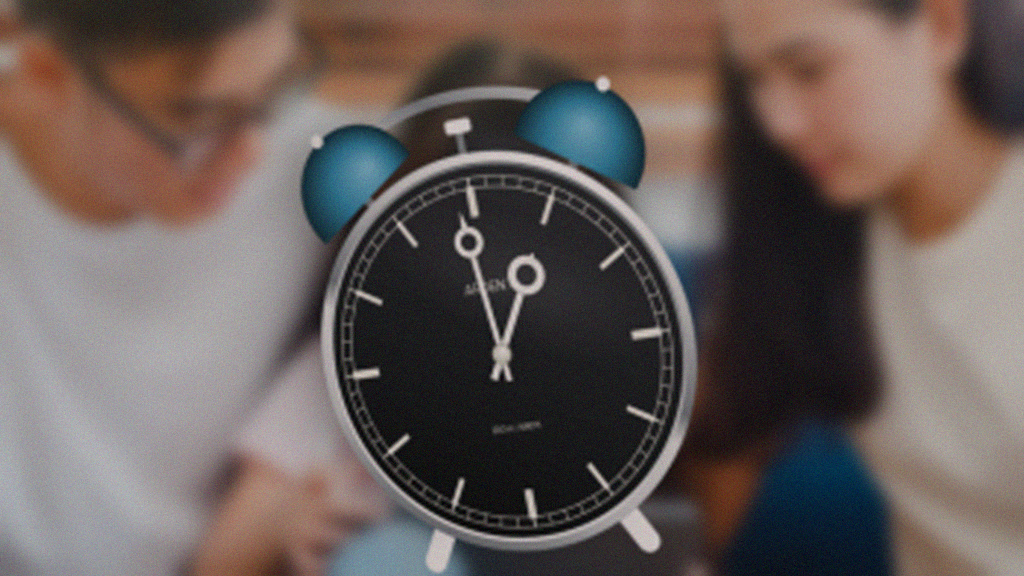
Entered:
12 h 59 min
